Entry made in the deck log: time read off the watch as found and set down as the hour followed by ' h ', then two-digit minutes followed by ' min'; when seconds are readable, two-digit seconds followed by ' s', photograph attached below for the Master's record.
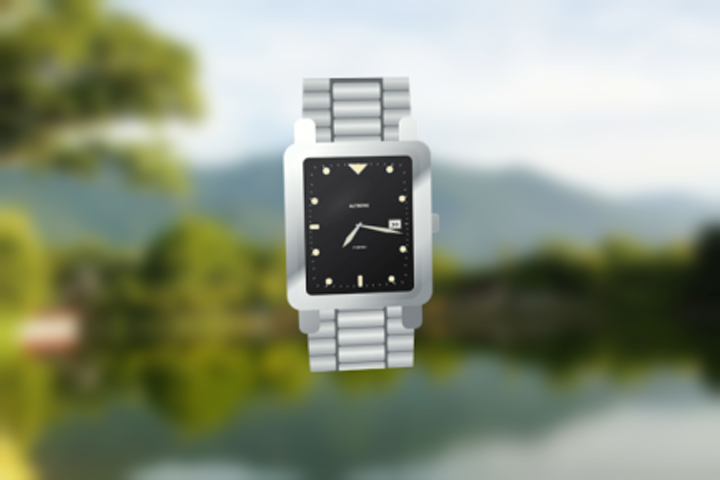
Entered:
7 h 17 min
